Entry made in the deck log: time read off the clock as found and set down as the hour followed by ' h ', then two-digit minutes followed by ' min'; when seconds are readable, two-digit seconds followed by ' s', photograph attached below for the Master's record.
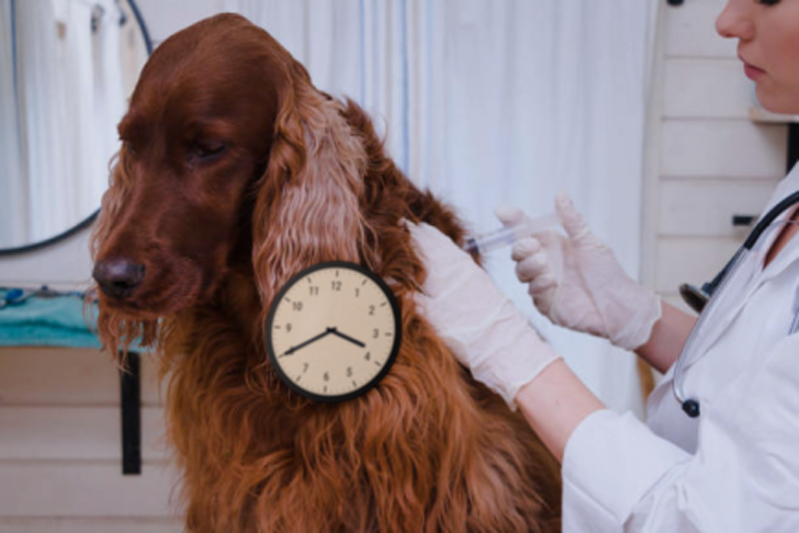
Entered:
3 h 40 min
